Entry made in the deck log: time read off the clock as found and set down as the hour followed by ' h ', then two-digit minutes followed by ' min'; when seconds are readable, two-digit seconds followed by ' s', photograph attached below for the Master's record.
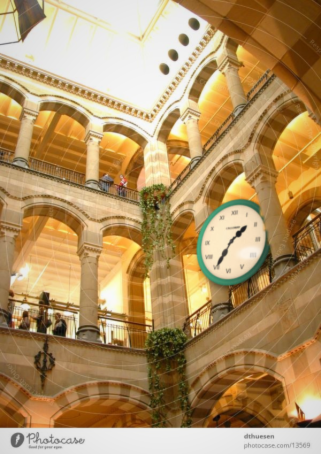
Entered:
1 h 35 min
